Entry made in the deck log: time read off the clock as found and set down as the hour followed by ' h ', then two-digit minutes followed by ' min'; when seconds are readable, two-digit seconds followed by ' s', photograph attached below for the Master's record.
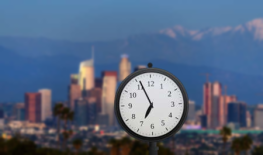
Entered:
6 h 56 min
